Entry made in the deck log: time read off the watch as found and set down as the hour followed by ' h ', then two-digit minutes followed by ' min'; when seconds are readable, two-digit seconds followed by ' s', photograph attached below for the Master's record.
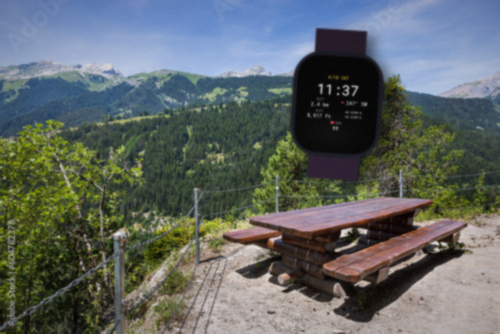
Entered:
11 h 37 min
